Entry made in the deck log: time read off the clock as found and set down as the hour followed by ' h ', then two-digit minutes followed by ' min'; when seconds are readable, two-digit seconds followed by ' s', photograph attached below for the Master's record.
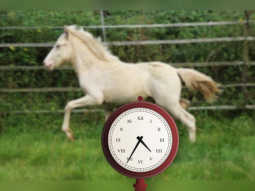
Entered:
4 h 35 min
